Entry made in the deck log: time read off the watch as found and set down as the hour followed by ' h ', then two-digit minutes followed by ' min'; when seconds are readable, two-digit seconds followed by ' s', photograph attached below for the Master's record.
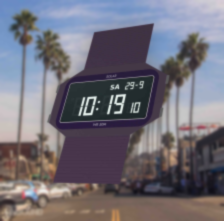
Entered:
10 h 19 min 10 s
